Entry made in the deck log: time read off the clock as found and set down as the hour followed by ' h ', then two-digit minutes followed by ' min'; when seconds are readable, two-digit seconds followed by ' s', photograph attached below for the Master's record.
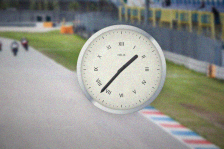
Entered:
1 h 37 min
